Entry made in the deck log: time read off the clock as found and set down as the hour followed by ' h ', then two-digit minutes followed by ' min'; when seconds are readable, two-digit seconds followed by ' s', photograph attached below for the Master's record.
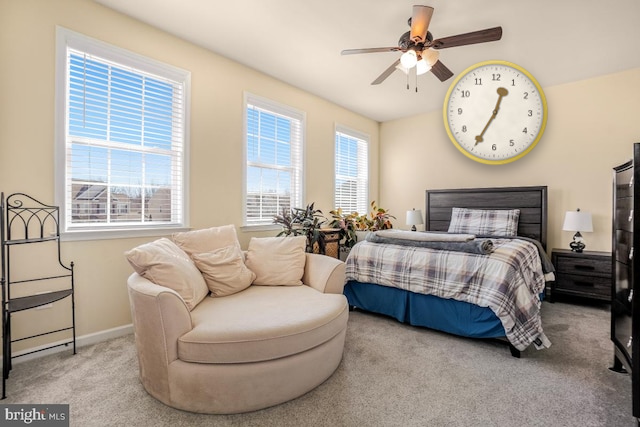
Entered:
12 h 35 min
